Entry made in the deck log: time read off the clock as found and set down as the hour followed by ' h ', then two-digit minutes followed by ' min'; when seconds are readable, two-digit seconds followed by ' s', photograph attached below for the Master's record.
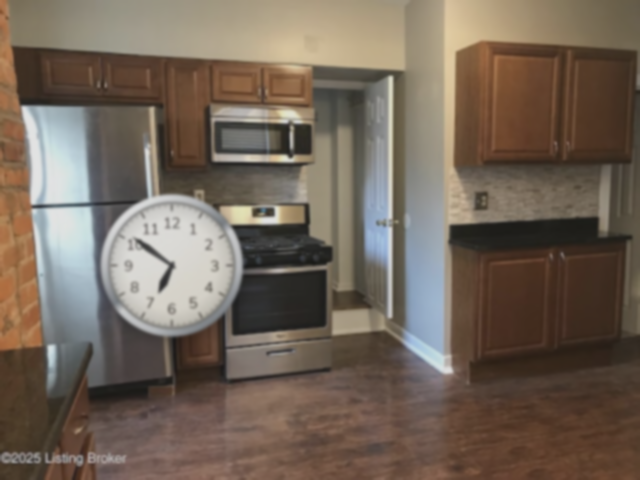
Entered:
6 h 51 min
